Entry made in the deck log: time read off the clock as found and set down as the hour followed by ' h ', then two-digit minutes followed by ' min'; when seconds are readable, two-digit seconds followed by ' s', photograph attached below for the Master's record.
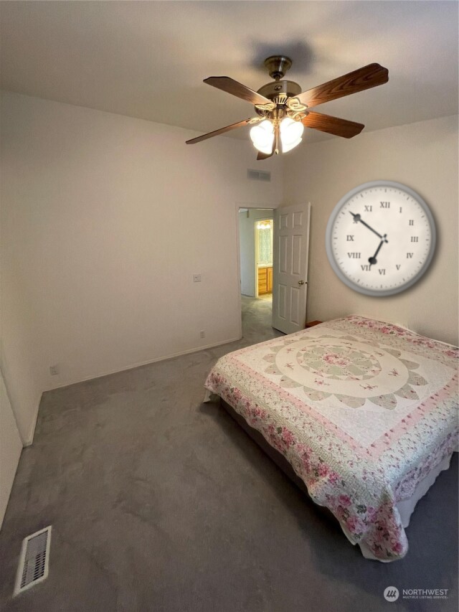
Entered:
6 h 51 min
